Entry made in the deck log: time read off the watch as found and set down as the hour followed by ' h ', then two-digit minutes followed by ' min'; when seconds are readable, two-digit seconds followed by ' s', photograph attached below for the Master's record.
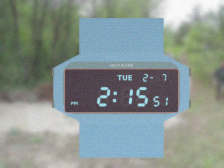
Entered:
2 h 15 min 51 s
